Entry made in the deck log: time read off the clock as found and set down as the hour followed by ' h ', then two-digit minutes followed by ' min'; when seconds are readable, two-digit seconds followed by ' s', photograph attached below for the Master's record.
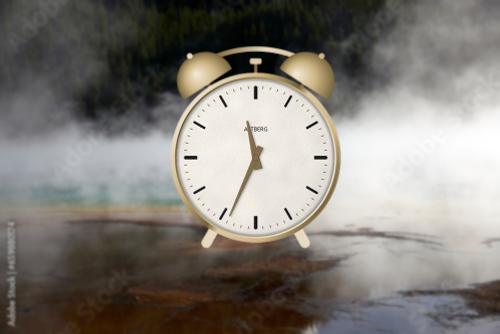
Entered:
11 h 34 min
